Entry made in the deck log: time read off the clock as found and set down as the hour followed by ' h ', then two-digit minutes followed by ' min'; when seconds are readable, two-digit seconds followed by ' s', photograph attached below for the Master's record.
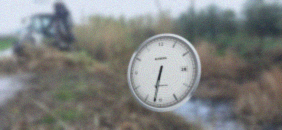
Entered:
6 h 32 min
